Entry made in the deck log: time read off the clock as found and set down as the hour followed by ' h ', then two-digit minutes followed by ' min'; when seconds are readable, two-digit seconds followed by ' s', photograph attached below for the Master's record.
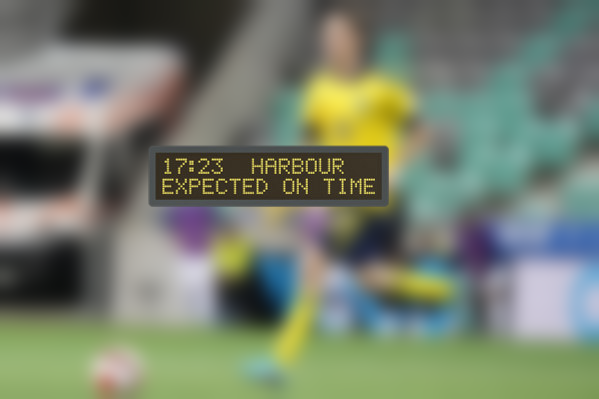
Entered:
17 h 23 min
